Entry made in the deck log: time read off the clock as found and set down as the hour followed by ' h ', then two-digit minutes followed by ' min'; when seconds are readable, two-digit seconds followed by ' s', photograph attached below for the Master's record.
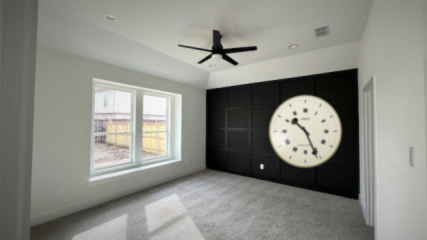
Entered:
10 h 26 min
